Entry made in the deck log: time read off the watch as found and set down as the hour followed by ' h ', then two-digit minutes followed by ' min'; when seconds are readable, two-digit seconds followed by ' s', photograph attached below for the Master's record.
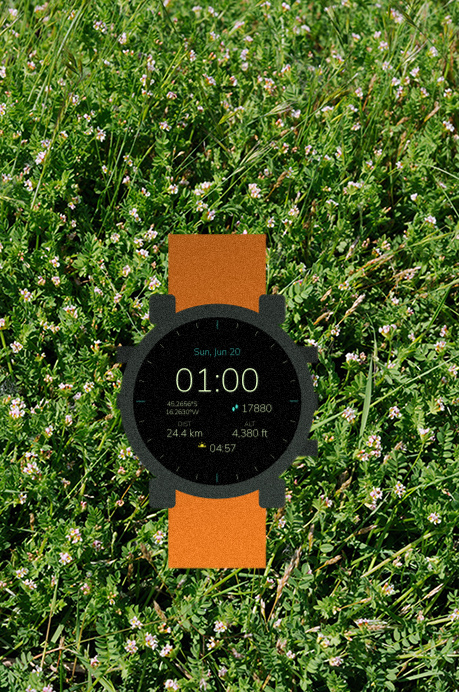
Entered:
1 h 00 min
